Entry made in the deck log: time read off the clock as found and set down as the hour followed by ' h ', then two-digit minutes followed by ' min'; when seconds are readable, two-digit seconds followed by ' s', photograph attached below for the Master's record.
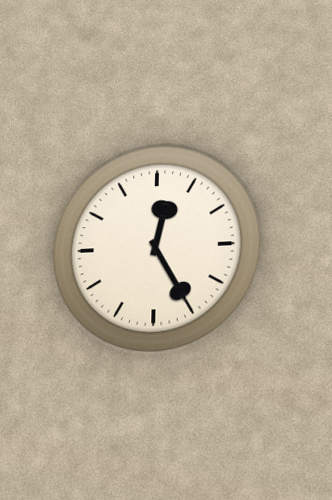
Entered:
12 h 25 min
